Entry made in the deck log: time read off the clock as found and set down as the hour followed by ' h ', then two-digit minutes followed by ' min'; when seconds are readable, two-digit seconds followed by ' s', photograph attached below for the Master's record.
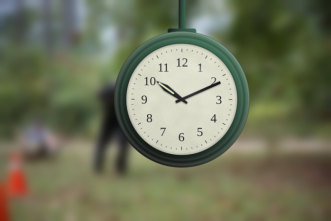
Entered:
10 h 11 min
